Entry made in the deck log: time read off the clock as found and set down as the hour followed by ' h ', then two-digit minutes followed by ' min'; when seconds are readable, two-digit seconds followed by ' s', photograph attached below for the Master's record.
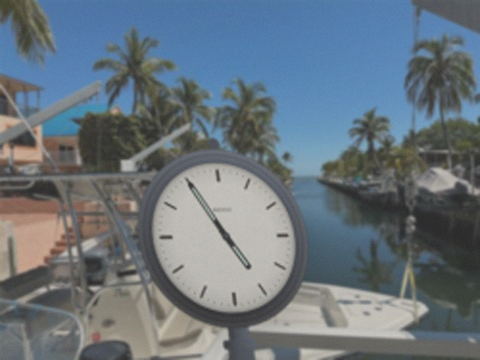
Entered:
4 h 55 min
